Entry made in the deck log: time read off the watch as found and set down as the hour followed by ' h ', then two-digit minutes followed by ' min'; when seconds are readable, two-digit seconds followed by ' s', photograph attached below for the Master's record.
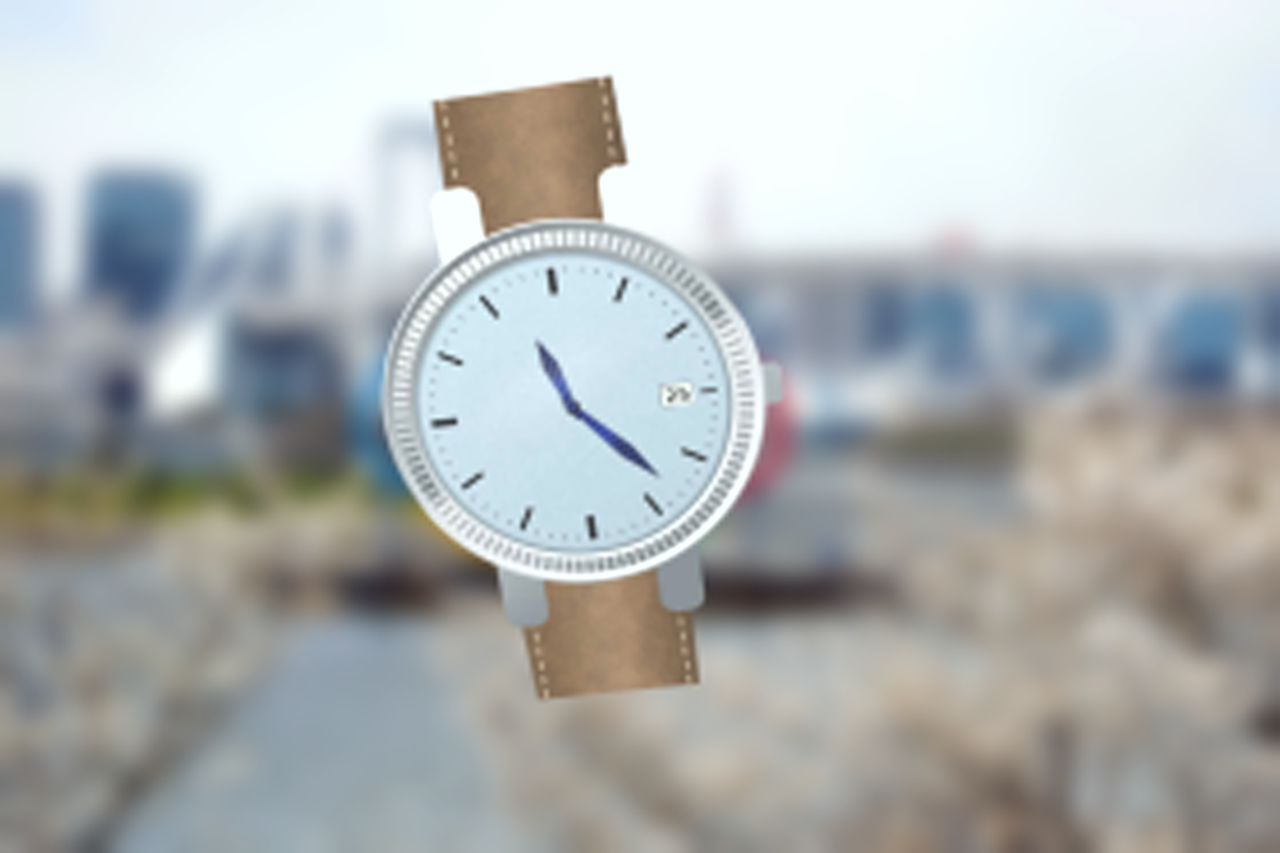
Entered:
11 h 23 min
